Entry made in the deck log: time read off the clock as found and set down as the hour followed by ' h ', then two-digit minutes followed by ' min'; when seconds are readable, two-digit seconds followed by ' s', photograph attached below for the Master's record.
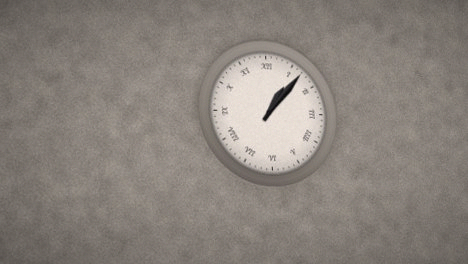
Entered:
1 h 07 min
